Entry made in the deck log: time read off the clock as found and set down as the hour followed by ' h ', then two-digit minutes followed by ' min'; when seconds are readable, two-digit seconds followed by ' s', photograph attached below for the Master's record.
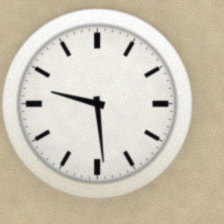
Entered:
9 h 29 min
